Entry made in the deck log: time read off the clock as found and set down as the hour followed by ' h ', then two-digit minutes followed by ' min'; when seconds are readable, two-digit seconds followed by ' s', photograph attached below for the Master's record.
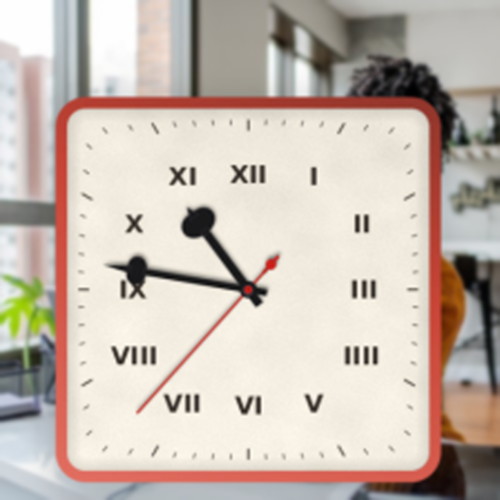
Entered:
10 h 46 min 37 s
